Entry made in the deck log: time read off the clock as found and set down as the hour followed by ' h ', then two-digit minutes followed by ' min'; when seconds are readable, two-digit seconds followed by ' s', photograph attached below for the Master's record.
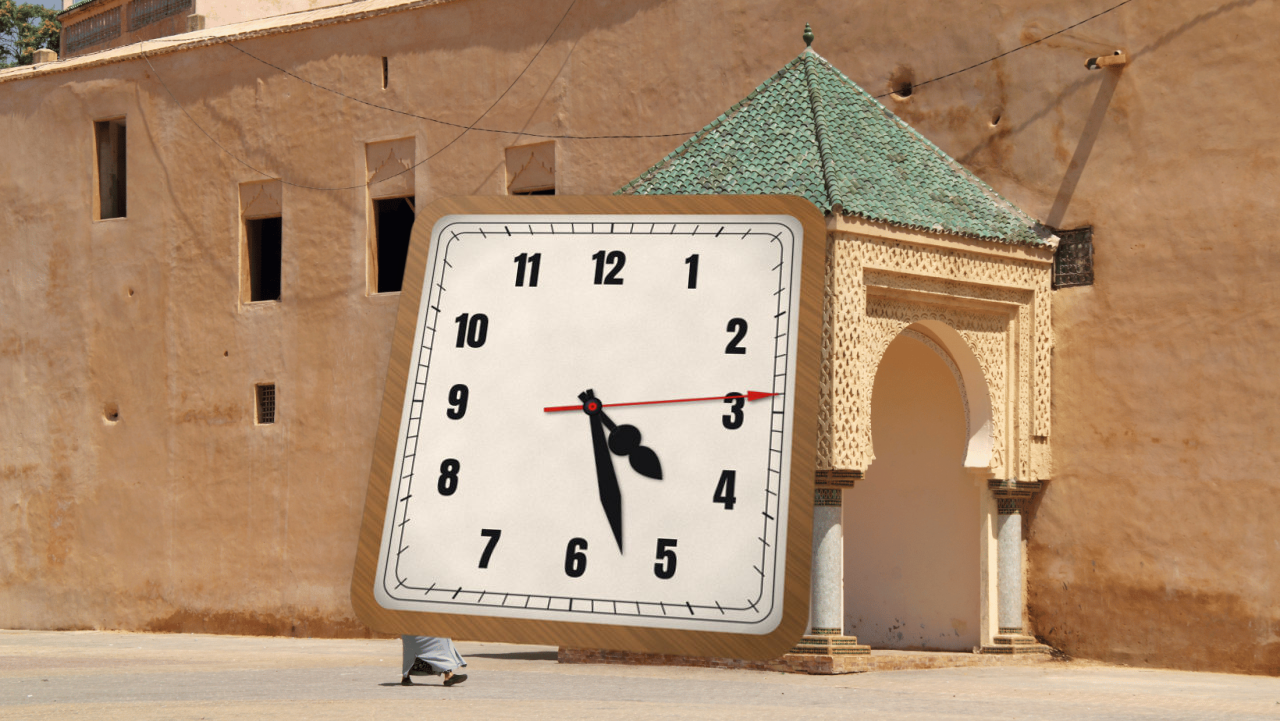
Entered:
4 h 27 min 14 s
